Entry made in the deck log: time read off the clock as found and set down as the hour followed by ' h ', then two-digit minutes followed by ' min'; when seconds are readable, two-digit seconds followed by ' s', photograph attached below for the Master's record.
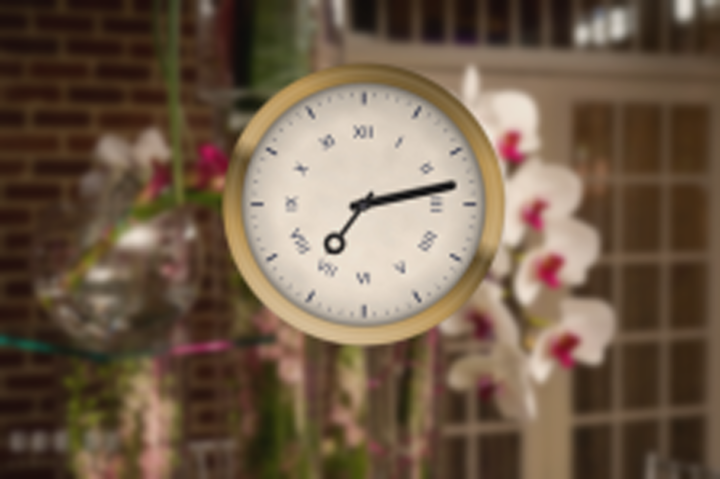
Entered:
7 h 13 min
